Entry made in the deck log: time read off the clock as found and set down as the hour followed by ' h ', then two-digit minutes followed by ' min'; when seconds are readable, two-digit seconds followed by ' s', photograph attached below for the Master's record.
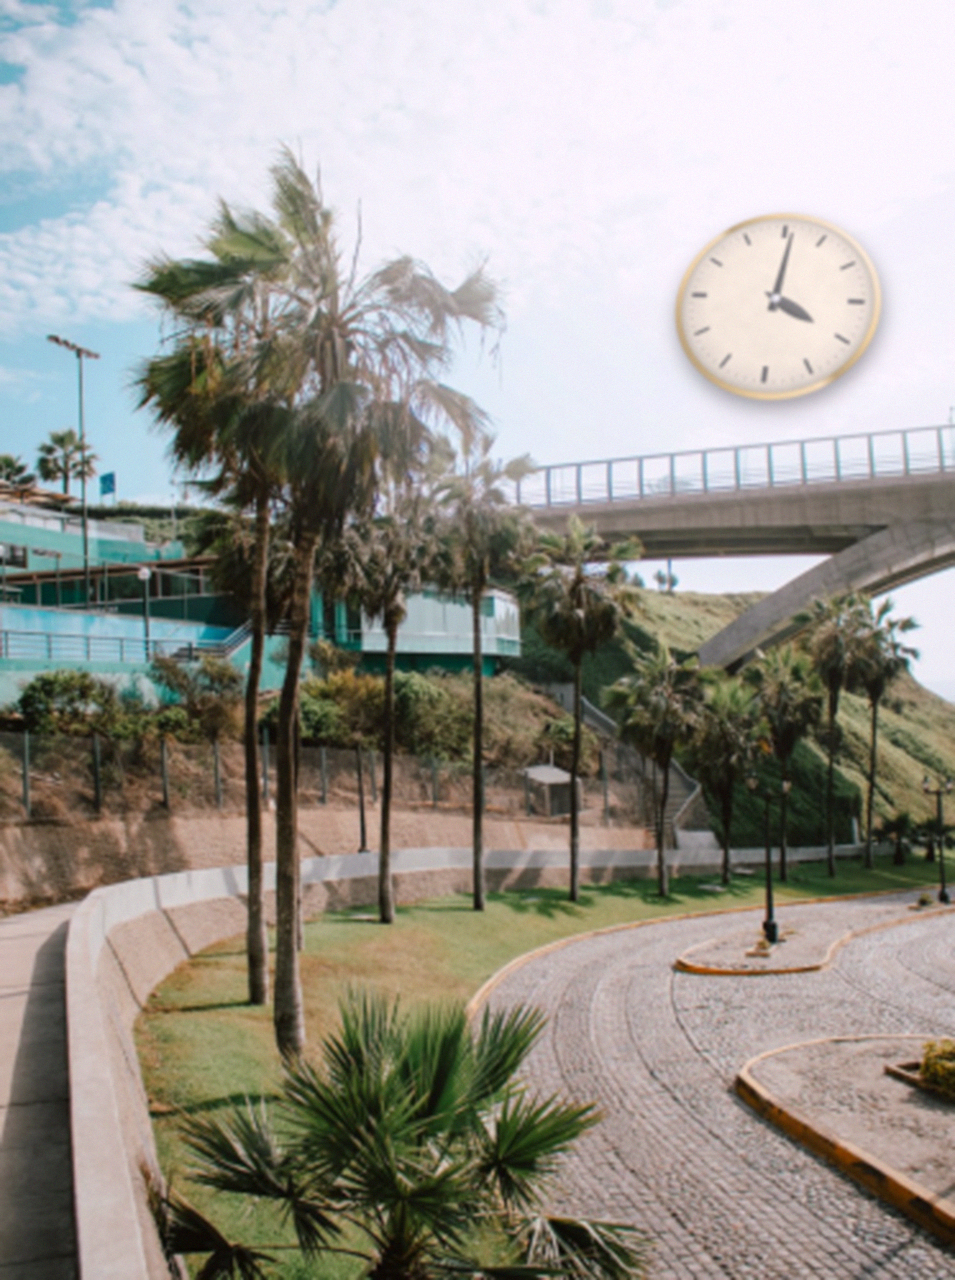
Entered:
4 h 01 min
